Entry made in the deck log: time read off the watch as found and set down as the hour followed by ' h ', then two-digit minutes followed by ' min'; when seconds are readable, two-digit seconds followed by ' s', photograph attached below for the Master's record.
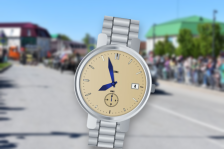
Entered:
7 h 57 min
